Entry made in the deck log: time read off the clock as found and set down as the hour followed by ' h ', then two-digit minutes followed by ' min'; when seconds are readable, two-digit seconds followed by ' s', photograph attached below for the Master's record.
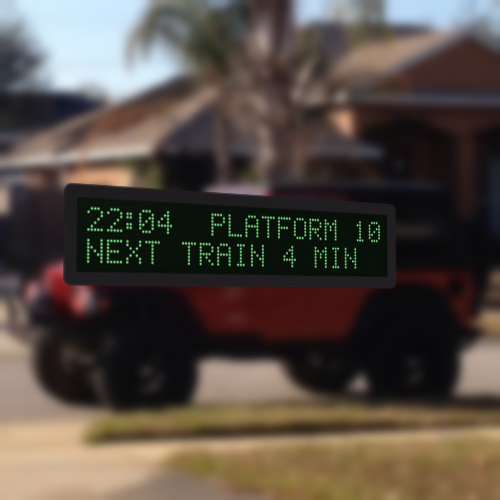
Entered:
22 h 04 min
